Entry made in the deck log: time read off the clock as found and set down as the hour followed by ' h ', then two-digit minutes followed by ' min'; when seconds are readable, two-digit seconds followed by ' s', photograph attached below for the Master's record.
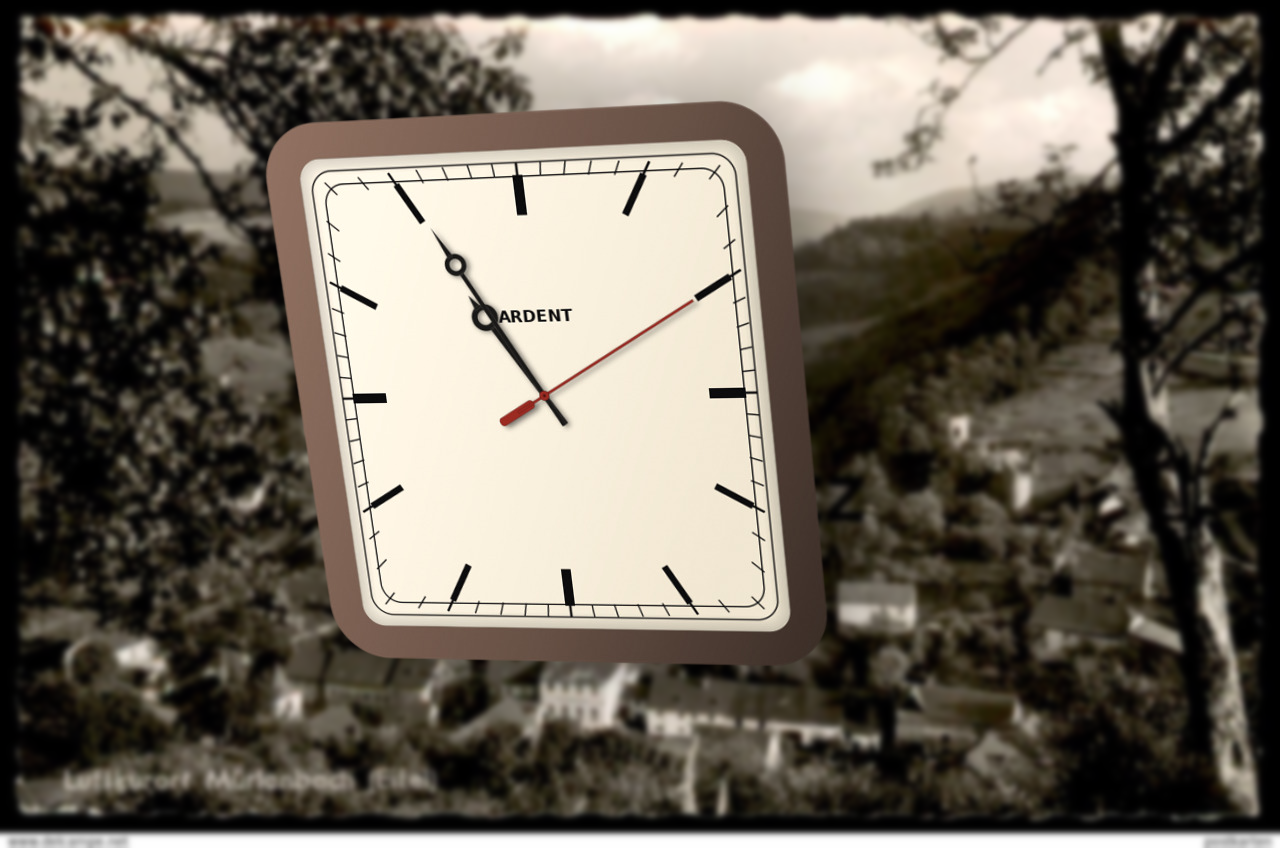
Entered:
10 h 55 min 10 s
